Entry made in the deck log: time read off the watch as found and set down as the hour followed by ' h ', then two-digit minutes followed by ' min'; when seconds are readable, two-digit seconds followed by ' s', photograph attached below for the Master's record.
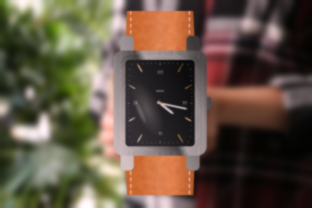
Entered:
4 h 17 min
